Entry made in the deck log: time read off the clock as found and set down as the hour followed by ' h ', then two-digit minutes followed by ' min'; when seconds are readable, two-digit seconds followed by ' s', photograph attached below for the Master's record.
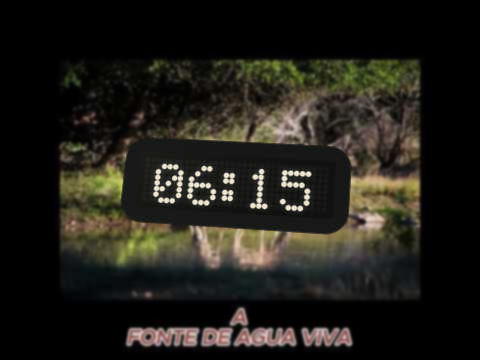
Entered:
6 h 15 min
